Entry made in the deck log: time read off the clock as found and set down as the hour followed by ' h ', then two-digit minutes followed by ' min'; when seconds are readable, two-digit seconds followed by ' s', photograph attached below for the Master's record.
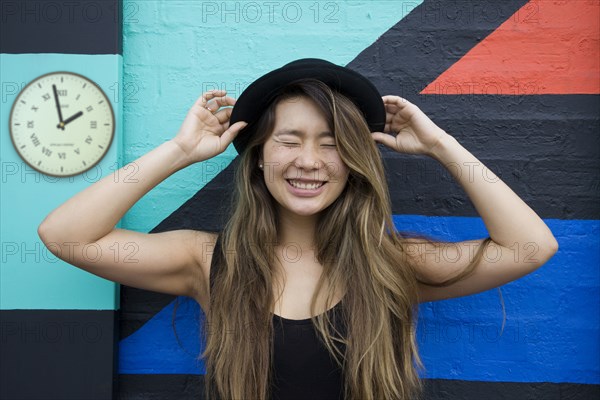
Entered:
1 h 58 min
